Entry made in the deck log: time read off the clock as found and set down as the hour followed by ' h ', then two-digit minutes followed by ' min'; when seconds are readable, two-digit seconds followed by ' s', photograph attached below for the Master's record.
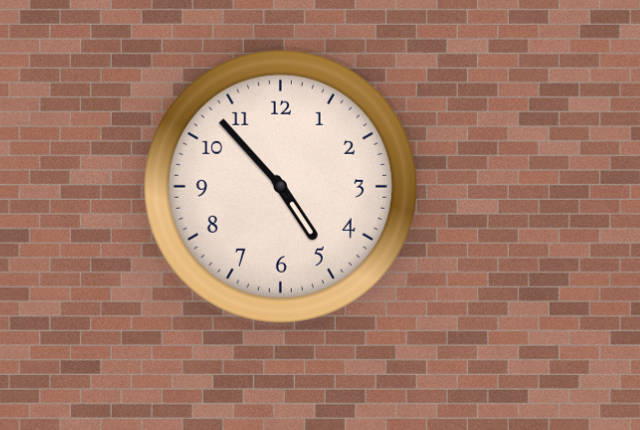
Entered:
4 h 53 min
